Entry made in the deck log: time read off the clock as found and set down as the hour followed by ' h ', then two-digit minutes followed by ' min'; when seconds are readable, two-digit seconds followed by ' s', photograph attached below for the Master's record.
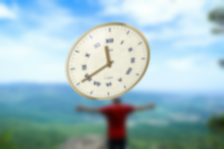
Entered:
11 h 40 min
